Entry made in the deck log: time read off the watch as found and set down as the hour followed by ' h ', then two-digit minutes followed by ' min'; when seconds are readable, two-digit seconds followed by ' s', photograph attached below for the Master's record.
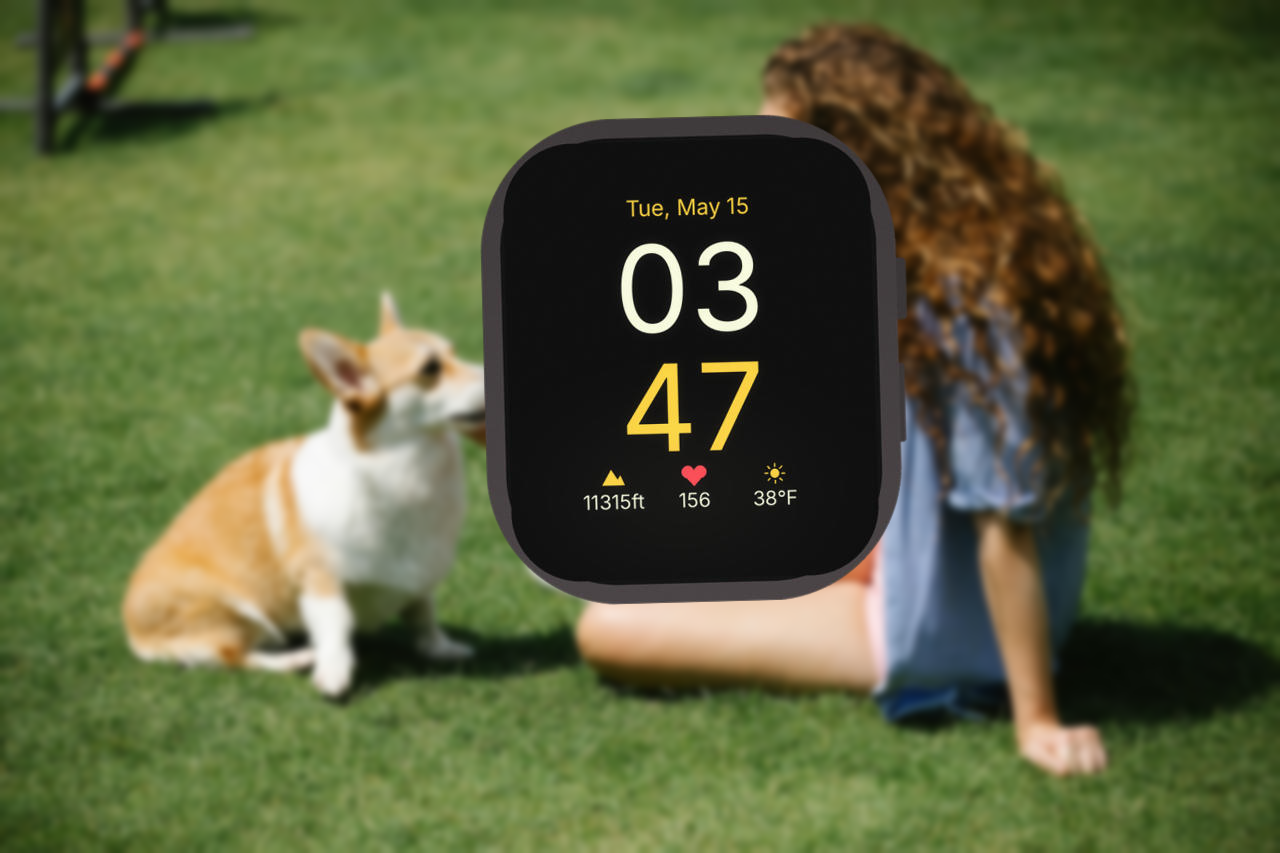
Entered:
3 h 47 min
